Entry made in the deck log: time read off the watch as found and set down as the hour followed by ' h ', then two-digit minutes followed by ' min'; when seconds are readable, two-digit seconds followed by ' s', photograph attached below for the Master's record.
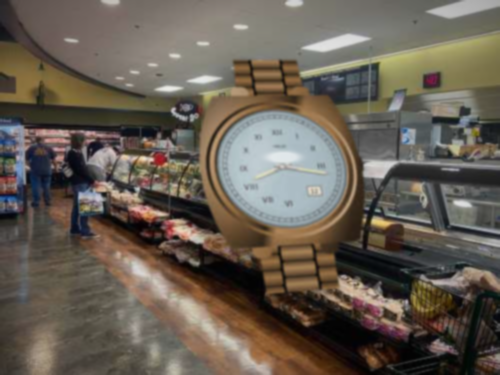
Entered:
8 h 17 min
